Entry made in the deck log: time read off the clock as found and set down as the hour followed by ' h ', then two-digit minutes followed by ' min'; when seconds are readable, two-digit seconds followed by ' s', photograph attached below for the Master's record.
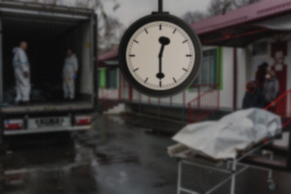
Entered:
12 h 30 min
